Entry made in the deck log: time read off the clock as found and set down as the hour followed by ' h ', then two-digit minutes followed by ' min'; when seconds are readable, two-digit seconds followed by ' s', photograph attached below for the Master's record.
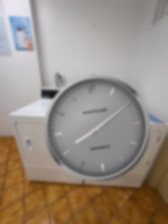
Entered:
8 h 10 min
